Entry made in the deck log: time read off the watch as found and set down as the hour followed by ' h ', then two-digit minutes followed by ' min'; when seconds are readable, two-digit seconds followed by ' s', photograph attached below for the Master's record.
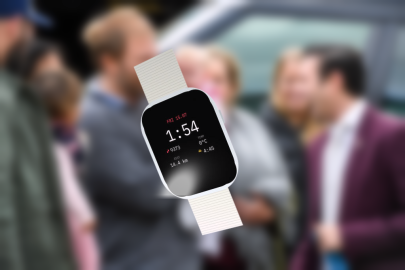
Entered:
1 h 54 min
